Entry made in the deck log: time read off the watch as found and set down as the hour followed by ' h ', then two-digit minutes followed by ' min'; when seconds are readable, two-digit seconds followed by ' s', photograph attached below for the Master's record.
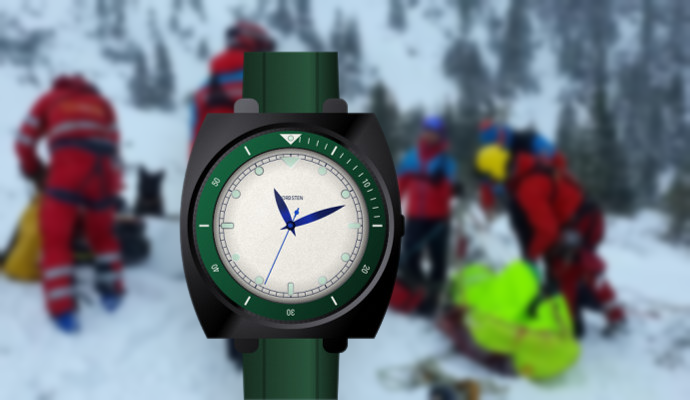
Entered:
11 h 11 min 34 s
